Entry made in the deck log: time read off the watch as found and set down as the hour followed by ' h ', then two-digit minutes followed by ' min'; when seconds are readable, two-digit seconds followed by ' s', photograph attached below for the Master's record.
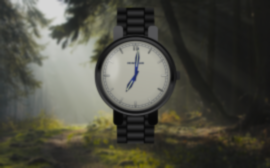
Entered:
7 h 01 min
